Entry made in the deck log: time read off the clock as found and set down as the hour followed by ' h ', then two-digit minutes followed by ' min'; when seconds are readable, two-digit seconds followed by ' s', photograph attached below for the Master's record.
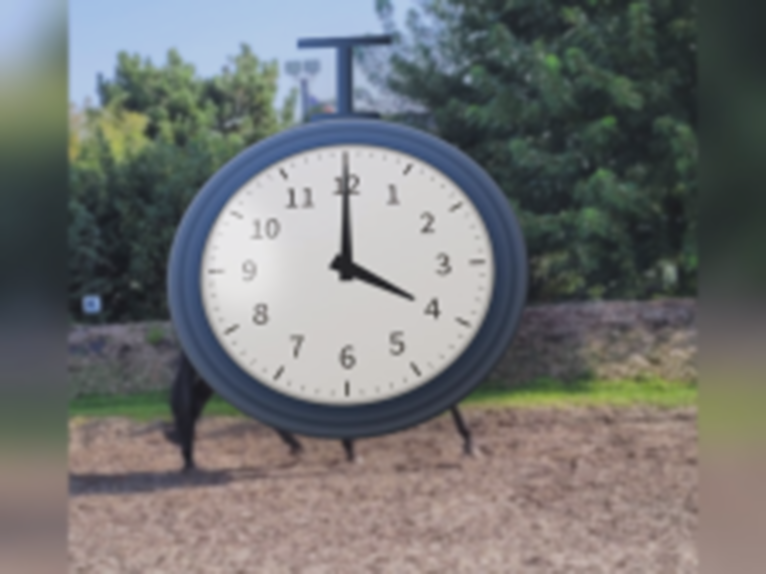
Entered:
4 h 00 min
